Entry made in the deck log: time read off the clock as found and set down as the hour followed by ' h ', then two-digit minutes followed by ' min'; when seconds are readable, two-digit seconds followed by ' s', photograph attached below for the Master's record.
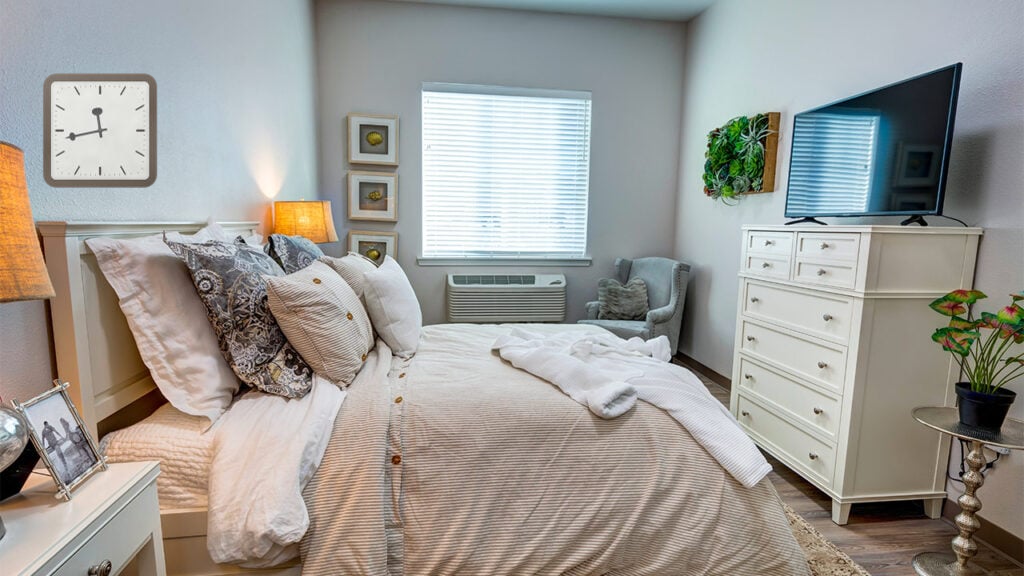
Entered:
11 h 43 min
